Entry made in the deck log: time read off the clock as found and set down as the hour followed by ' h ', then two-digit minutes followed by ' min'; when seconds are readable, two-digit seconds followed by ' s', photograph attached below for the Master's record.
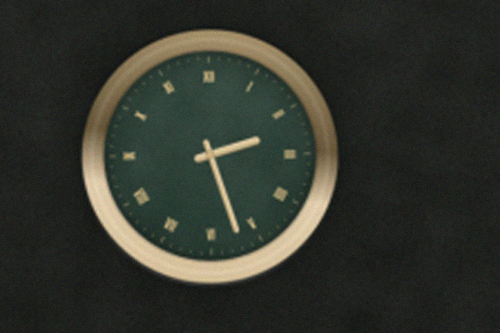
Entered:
2 h 27 min
